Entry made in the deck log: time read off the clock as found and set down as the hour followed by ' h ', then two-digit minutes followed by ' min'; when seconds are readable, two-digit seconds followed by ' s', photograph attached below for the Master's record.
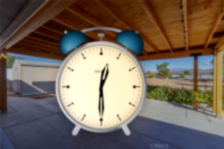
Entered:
12 h 30 min
